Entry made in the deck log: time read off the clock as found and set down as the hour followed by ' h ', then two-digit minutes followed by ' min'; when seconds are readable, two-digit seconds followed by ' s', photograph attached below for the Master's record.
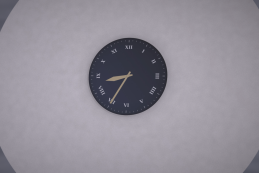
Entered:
8 h 35 min
